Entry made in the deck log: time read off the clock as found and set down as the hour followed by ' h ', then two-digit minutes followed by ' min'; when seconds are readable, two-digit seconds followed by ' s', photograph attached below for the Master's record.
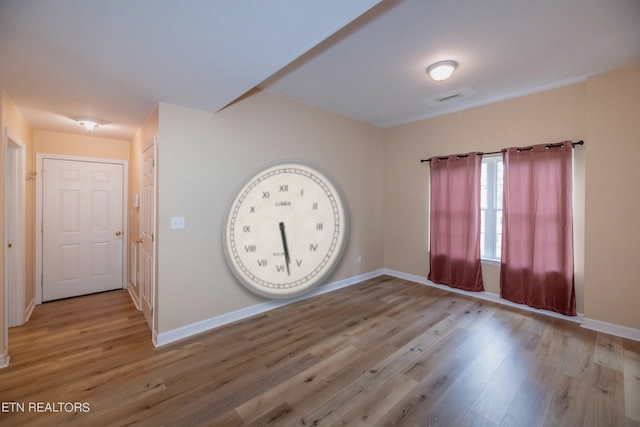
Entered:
5 h 28 min
